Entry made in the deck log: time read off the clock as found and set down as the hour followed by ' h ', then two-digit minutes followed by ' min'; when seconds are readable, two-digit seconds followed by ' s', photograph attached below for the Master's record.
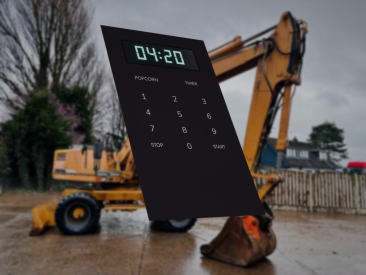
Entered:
4 h 20 min
